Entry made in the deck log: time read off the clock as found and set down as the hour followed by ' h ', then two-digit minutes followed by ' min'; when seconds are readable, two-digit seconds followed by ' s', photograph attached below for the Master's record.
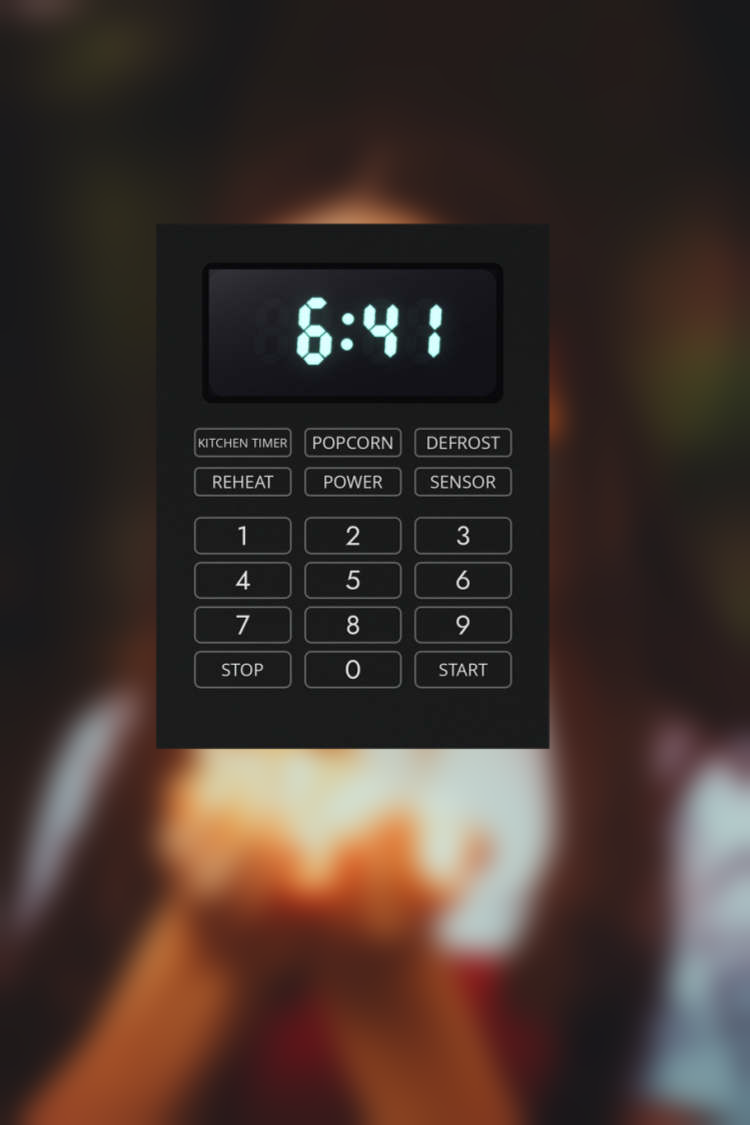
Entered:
6 h 41 min
